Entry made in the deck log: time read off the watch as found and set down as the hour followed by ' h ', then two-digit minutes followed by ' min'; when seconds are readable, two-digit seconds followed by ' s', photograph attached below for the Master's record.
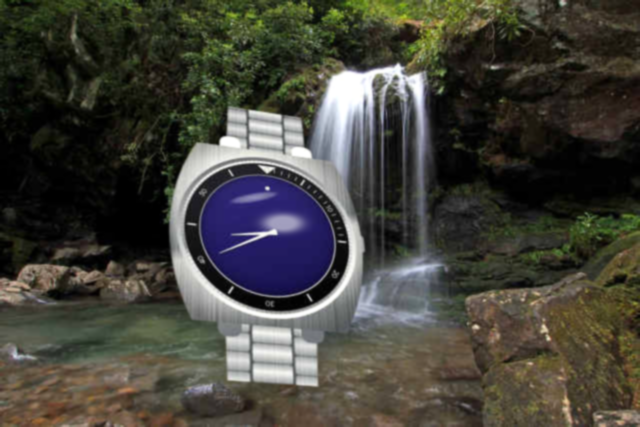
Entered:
8 h 40 min
